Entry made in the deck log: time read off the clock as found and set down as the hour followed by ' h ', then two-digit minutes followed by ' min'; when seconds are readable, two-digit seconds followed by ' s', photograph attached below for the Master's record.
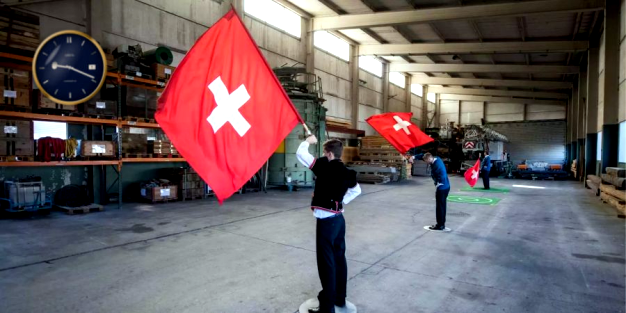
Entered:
9 h 19 min
